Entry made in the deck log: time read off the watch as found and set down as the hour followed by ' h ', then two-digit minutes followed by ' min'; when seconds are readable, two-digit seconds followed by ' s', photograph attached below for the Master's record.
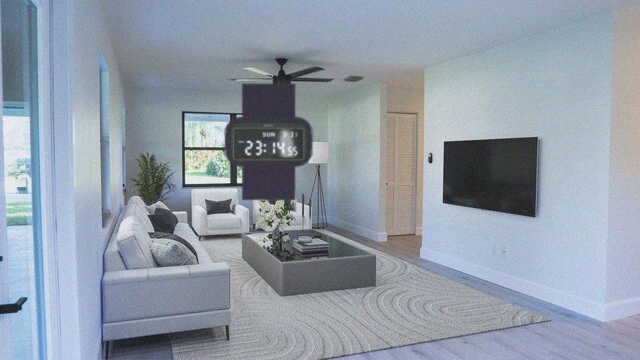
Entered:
23 h 14 min
